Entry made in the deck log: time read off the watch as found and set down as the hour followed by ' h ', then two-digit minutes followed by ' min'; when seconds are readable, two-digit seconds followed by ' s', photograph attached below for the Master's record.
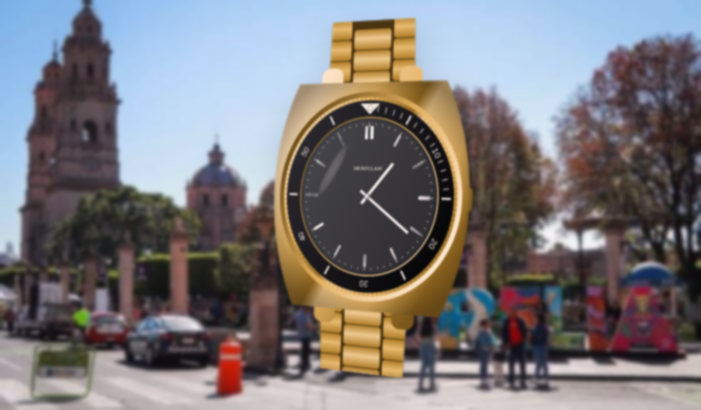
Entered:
1 h 21 min
